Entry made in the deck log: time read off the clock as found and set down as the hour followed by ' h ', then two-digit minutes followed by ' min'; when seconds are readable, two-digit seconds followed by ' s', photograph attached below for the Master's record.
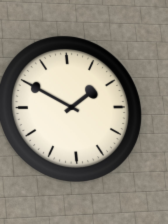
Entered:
1 h 50 min
